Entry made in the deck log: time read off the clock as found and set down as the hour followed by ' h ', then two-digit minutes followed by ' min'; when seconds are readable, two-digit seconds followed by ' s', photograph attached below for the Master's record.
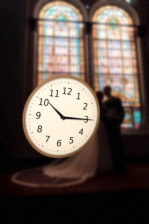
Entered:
10 h 15 min
